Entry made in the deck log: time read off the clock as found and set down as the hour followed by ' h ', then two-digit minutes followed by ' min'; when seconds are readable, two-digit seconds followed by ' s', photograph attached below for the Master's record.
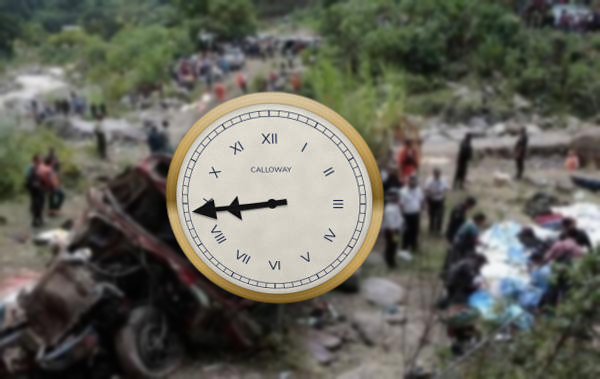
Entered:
8 h 44 min
